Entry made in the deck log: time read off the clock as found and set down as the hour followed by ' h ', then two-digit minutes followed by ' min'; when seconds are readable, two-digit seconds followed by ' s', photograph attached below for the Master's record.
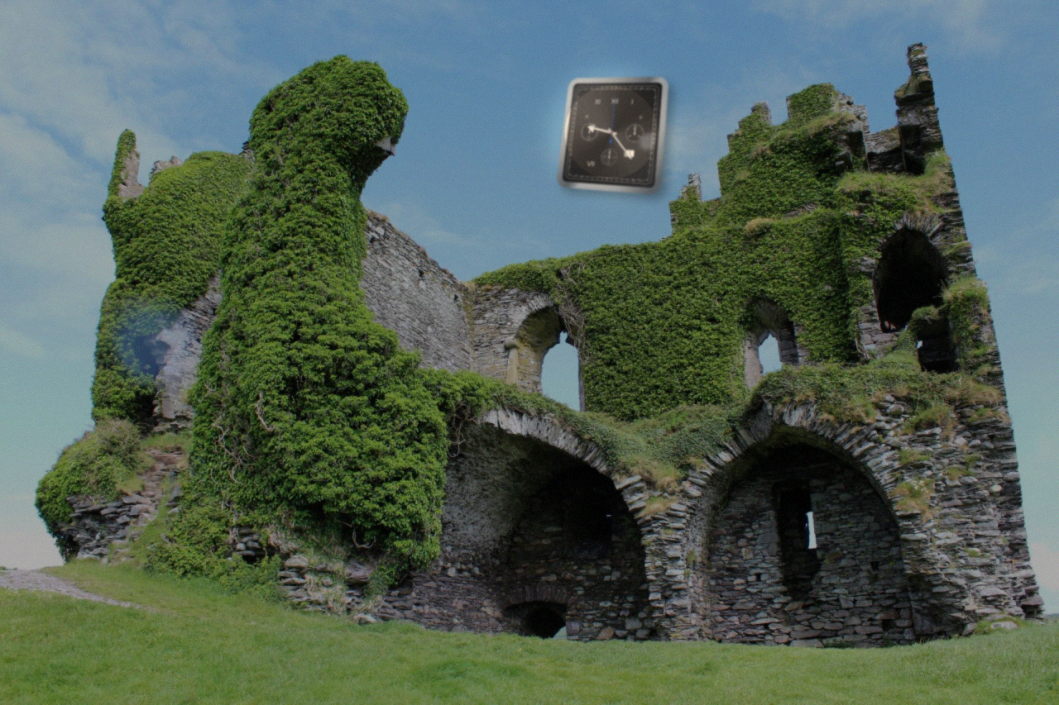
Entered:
9 h 23 min
